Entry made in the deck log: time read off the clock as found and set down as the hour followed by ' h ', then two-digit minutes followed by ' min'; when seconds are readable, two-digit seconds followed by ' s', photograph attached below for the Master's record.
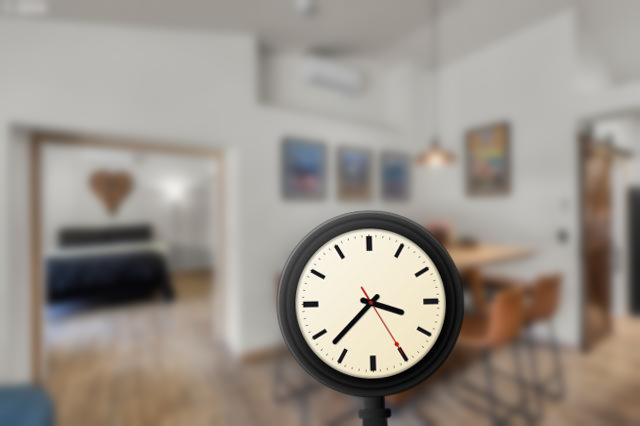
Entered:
3 h 37 min 25 s
